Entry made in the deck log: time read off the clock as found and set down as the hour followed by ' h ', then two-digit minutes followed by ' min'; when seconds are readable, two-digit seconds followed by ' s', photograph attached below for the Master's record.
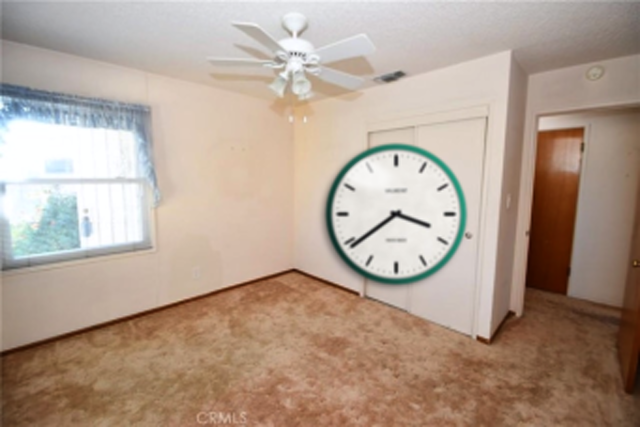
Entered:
3 h 39 min
